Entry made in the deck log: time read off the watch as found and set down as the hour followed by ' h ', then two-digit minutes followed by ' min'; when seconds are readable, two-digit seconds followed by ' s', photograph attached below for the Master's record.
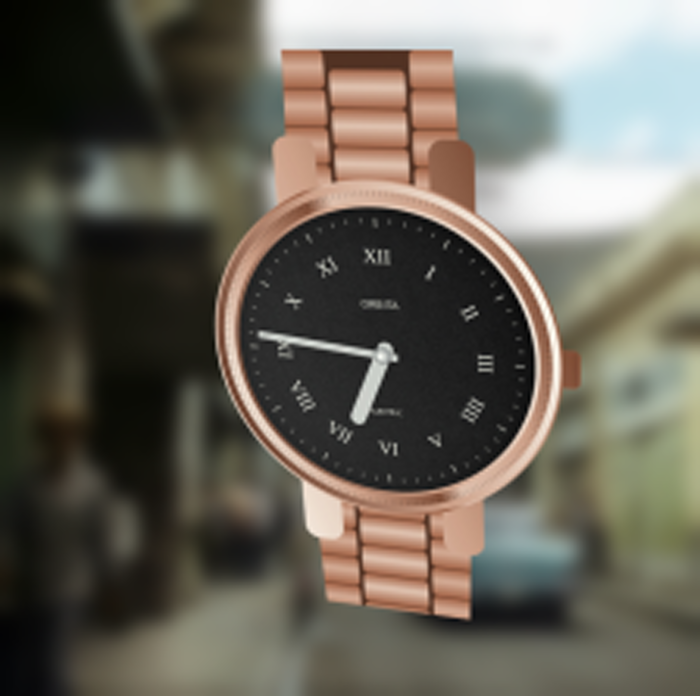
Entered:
6 h 46 min
